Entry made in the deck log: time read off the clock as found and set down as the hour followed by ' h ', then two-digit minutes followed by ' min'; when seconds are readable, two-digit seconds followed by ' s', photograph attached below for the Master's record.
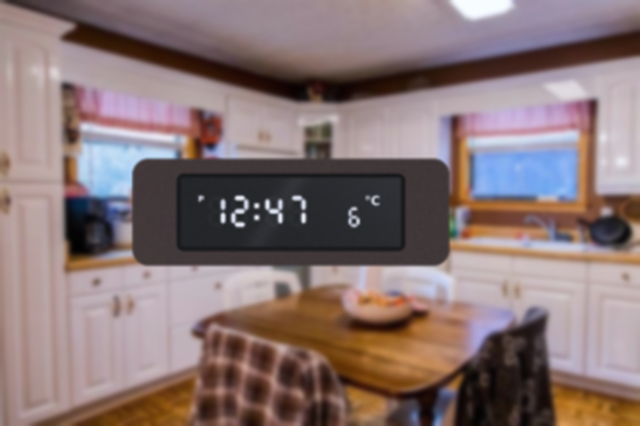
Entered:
12 h 47 min
